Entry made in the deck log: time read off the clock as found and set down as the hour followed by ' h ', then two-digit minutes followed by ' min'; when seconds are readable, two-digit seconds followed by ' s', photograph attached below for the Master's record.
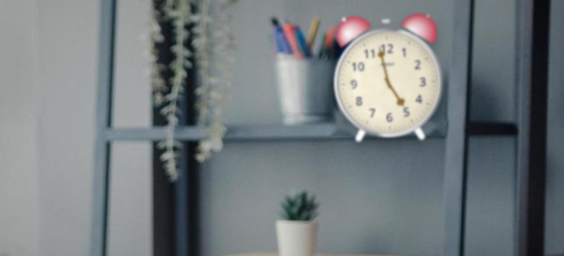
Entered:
4 h 58 min
